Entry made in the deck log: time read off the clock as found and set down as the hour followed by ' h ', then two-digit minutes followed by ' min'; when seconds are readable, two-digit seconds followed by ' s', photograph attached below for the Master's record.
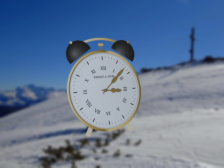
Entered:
3 h 08 min
